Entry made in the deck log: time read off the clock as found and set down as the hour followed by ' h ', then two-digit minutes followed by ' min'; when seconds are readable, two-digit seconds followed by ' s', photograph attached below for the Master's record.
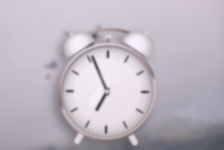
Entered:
6 h 56 min
